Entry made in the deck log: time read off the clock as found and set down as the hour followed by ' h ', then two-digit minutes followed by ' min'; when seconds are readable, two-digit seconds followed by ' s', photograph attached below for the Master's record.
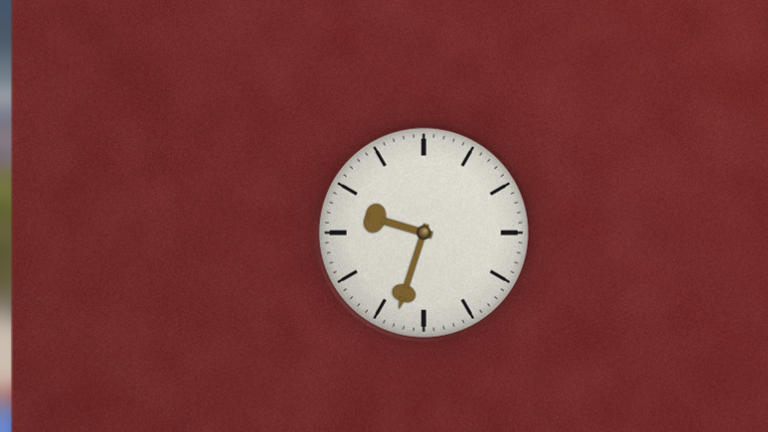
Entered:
9 h 33 min
